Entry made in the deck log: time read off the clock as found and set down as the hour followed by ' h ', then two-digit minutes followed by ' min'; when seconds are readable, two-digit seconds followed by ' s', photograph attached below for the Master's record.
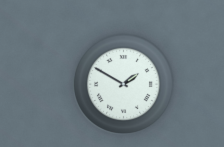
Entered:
1 h 50 min
